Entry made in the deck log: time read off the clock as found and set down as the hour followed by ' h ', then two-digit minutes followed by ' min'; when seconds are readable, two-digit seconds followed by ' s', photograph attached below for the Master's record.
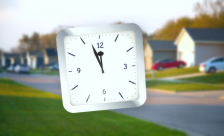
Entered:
11 h 57 min
